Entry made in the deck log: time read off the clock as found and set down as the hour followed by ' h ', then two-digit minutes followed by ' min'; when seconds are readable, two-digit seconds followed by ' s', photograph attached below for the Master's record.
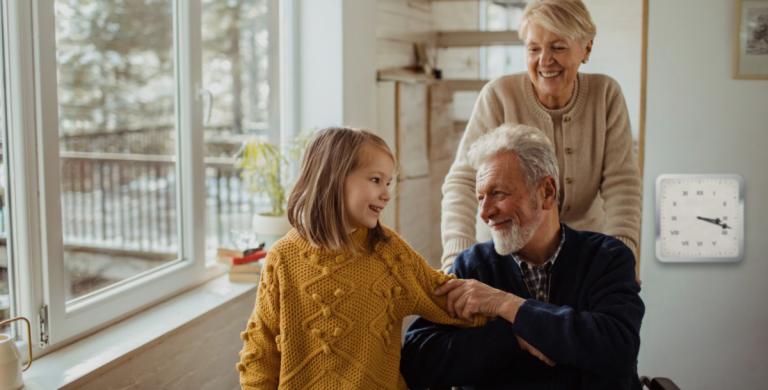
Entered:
3 h 18 min
